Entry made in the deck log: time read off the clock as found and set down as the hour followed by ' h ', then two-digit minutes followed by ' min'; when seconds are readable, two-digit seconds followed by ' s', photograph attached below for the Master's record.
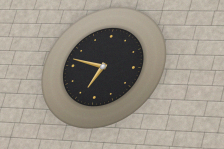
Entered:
6 h 47 min
